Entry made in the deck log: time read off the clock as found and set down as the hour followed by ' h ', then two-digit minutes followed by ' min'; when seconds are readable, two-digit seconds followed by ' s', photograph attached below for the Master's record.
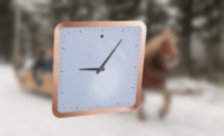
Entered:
9 h 06 min
